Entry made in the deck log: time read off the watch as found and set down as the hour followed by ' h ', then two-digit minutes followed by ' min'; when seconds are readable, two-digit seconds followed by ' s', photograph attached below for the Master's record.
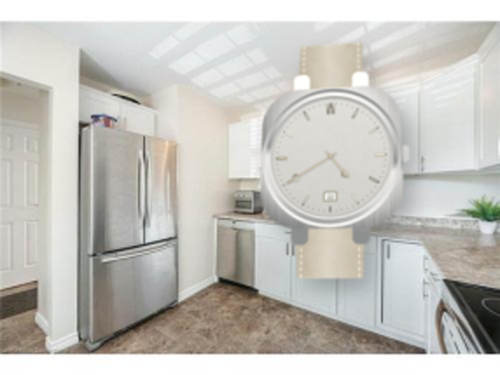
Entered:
4 h 40 min
